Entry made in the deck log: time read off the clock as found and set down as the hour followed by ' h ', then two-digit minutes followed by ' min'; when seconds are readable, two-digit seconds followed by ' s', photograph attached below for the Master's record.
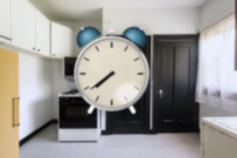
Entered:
7 h 39 min
